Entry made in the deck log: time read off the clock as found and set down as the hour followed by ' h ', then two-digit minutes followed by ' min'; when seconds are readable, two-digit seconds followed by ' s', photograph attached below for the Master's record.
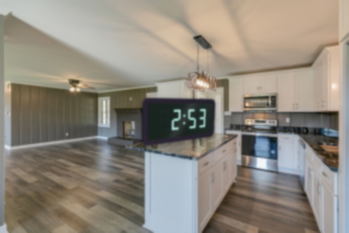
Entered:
2 h 53 min
